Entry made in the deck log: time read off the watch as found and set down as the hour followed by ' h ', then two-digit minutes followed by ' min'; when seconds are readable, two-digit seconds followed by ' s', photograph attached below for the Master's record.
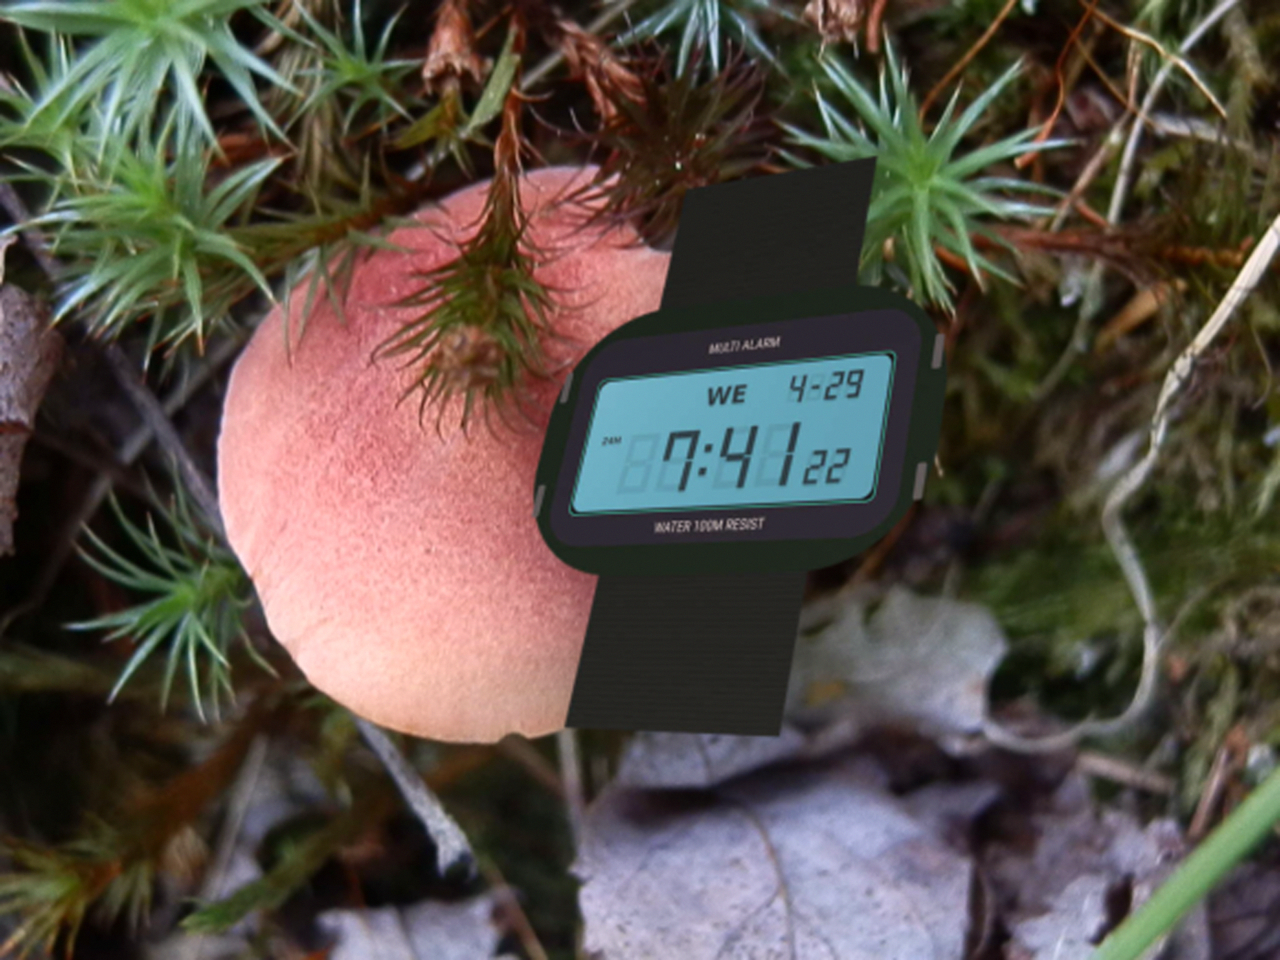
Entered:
7 h 41 min 22 s
